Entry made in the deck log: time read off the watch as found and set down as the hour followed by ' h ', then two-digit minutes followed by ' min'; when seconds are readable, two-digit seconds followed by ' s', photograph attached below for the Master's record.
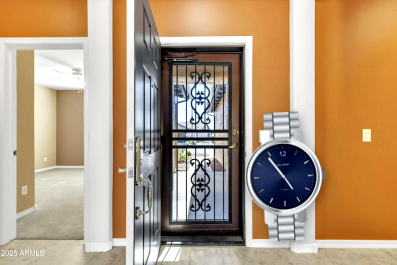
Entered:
4 h 54 min
